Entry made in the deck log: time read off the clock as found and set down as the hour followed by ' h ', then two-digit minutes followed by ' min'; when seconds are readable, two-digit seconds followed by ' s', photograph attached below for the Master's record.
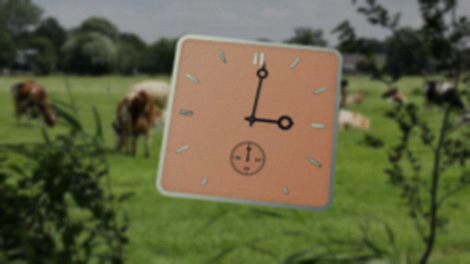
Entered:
3 h 01 min
